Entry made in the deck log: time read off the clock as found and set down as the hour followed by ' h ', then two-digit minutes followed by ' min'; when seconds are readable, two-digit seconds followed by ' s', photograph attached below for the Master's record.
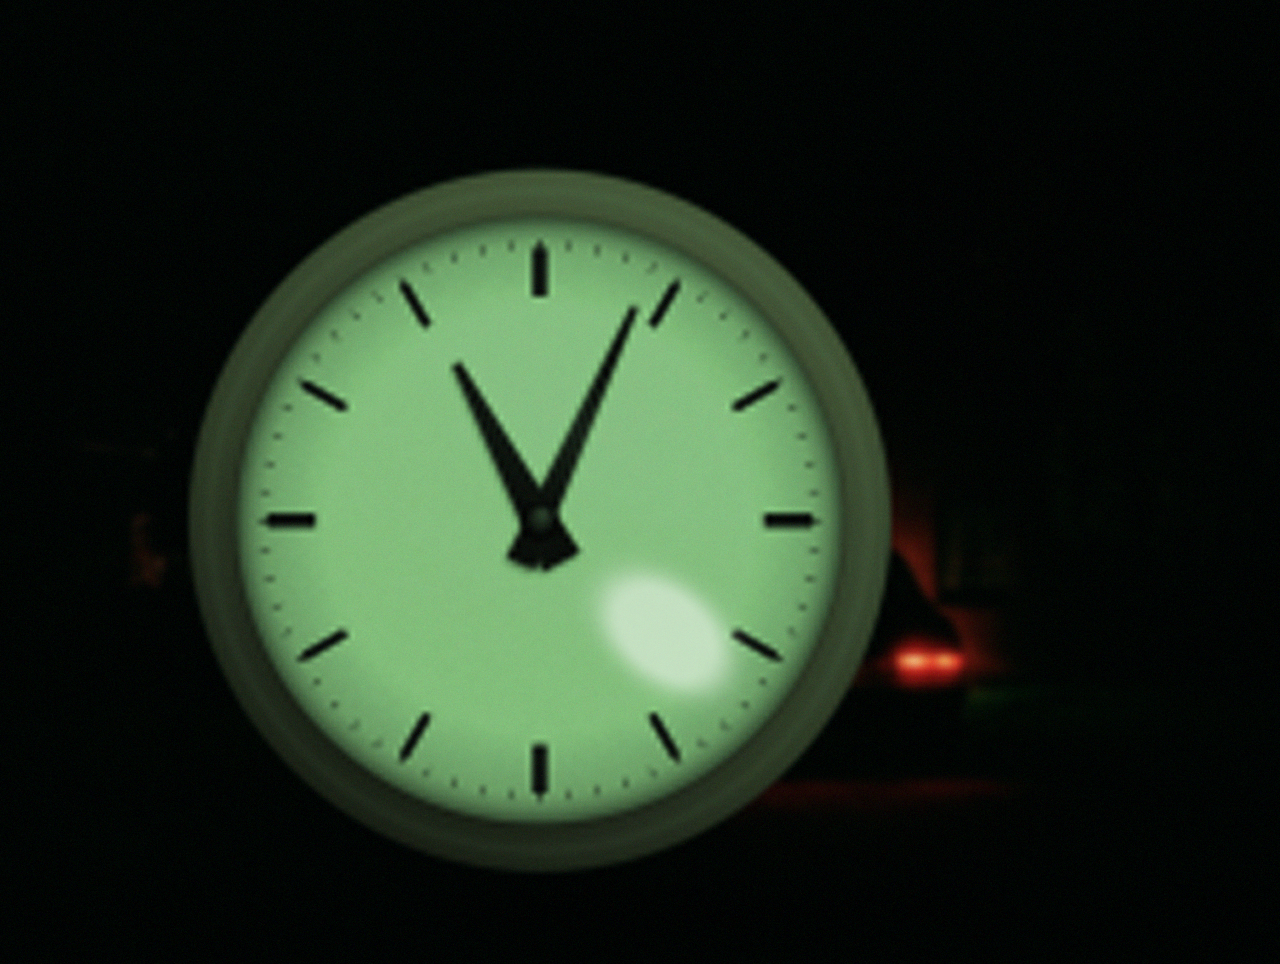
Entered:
11 h 04 min
